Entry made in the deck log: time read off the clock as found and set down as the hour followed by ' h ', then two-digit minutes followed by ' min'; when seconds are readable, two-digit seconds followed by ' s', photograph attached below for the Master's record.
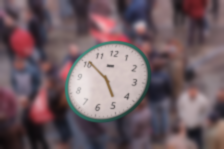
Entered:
4 h 51 min
